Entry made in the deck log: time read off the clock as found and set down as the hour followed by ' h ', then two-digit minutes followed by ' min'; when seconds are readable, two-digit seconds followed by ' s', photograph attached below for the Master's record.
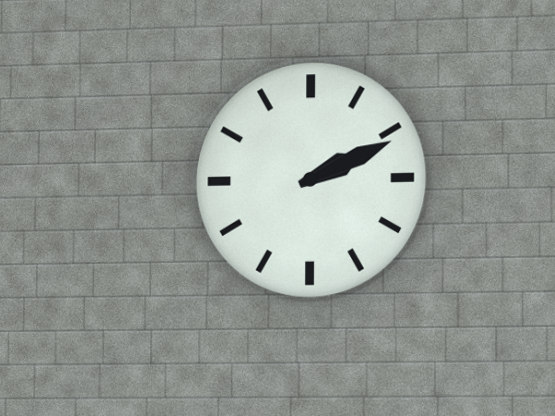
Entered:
2 h 11 min
